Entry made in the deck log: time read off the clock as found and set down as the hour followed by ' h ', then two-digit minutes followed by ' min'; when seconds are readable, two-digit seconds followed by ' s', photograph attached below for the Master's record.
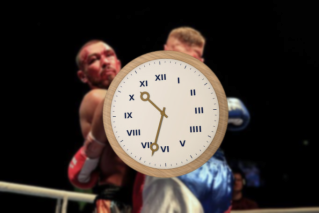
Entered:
10 h 33 min
